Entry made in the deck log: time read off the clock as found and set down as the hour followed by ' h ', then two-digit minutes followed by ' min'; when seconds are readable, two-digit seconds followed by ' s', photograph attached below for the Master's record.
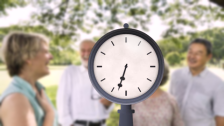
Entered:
6 h 33 min
